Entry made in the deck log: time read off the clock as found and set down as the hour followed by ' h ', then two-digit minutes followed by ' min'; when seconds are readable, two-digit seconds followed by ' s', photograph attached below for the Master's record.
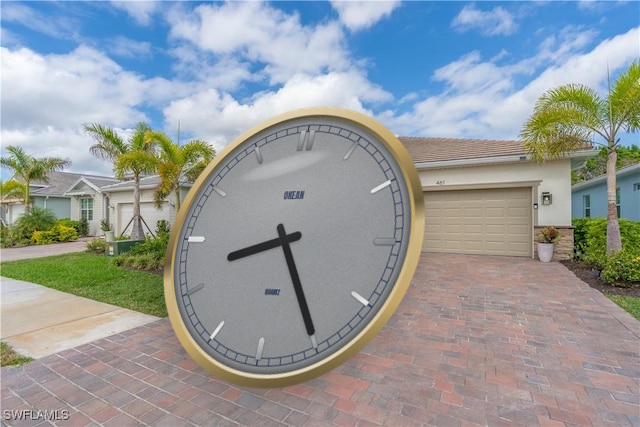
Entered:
8 h 25 min
